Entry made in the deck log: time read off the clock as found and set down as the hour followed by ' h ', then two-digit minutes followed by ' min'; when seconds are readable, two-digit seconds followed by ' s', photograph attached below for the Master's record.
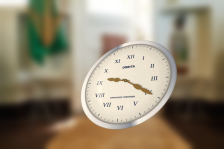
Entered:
9 h 20 min
